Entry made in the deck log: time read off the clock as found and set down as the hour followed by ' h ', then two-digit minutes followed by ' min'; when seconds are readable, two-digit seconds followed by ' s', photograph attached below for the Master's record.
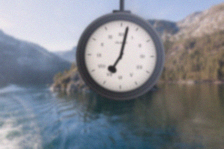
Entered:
7 h 02 min
